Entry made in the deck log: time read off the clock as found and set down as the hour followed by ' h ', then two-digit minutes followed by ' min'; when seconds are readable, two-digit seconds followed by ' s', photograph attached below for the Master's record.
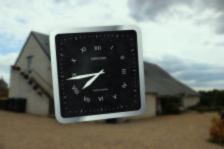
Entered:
7 h 44 min
